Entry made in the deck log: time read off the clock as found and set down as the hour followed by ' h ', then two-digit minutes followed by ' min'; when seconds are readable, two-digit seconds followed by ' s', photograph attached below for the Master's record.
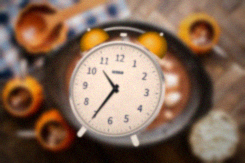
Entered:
10 h 35 min
